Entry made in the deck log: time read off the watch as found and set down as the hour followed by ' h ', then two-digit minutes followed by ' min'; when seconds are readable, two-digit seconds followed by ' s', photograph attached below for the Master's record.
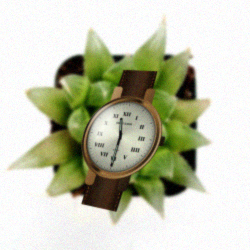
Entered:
11 h 30 min
